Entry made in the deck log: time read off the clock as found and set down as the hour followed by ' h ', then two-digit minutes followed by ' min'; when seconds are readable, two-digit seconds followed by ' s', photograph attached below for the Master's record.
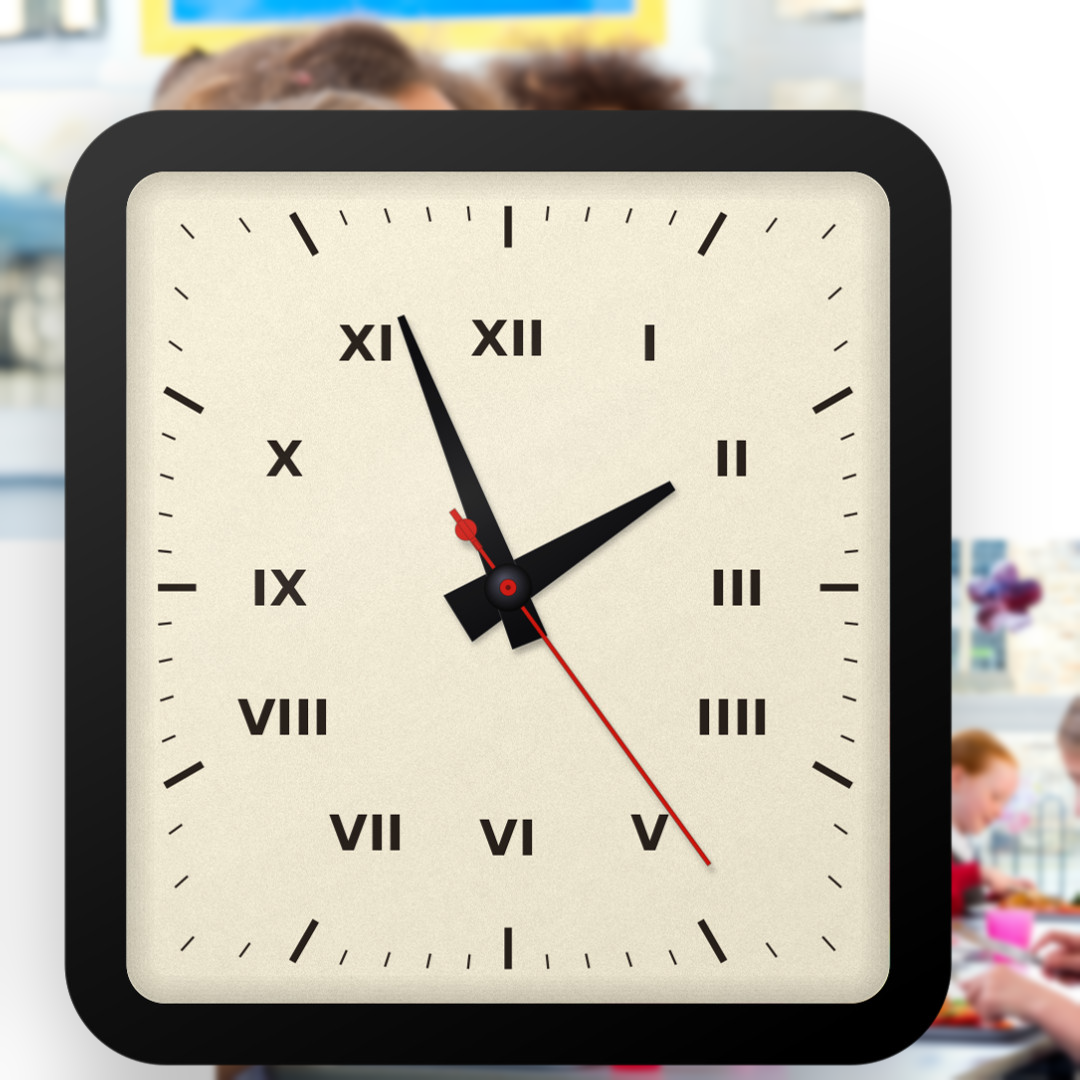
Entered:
1 h 56 min 24 s
